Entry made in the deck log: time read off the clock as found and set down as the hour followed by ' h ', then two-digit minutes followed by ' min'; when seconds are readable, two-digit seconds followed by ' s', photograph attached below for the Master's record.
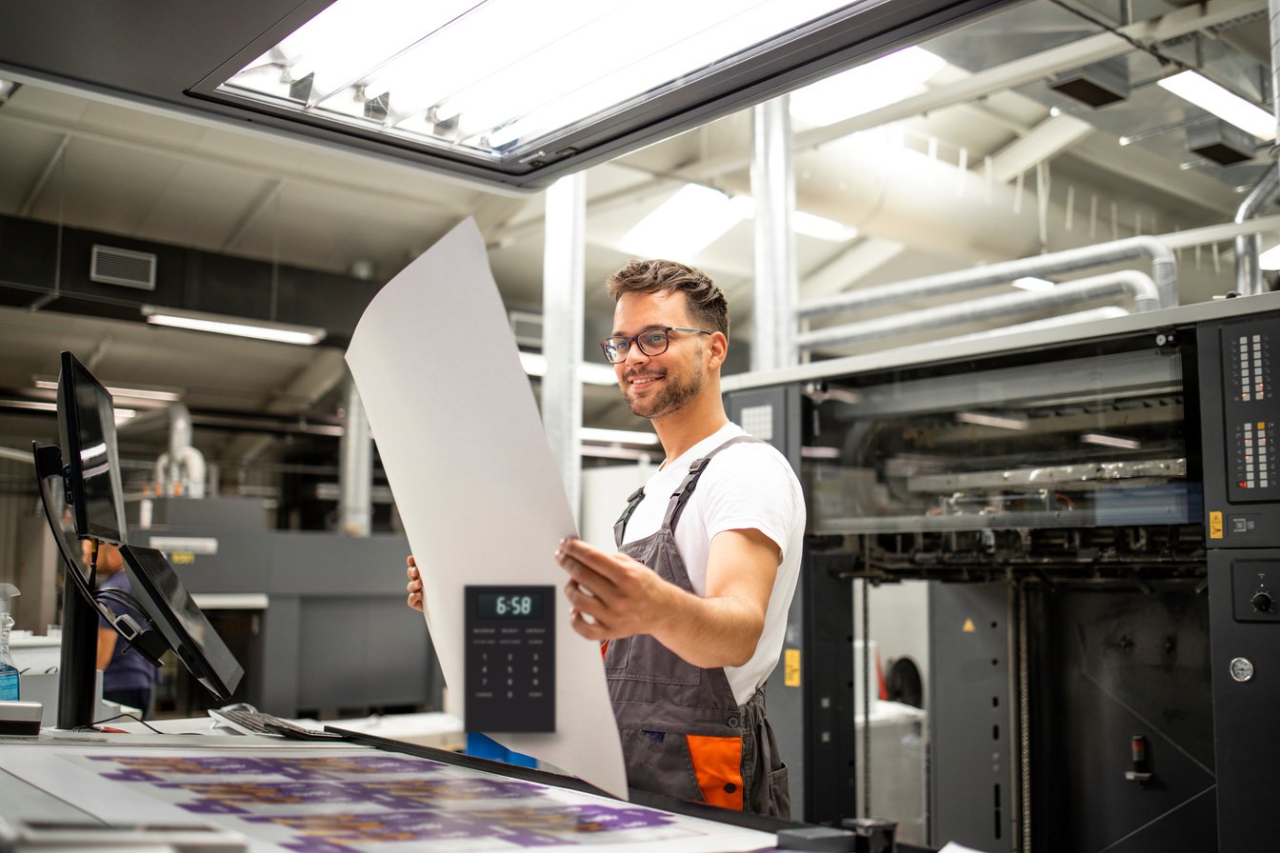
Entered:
6 h 58 min
